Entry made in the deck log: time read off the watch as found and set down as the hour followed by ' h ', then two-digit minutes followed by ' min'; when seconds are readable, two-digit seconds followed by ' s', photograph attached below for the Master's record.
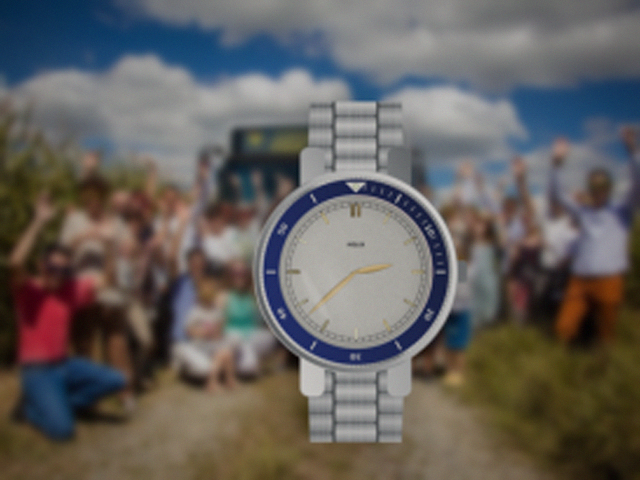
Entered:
2 h 38 min
